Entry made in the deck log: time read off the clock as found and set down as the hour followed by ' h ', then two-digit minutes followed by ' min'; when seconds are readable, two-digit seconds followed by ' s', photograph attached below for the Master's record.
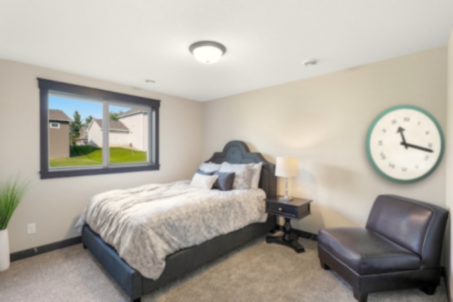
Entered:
11 h 17 min
